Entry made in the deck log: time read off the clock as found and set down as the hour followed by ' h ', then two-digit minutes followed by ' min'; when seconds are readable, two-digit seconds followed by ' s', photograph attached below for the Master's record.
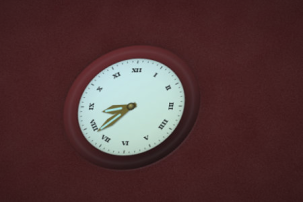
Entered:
8 h 38 min
